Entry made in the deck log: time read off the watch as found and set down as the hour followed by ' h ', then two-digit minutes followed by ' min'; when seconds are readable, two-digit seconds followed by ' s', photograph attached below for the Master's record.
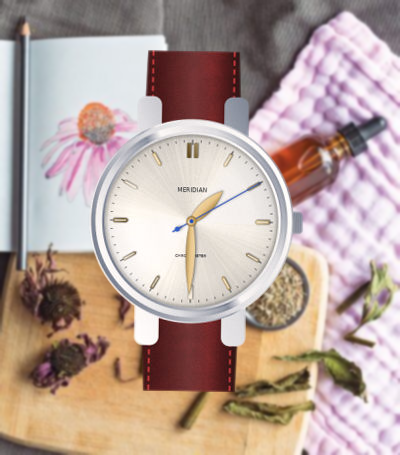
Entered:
1 h 30 min 10 s
